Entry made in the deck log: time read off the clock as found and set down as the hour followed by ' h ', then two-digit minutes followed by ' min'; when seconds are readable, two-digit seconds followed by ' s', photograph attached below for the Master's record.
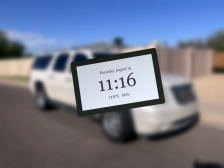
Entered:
11 h 16 min
